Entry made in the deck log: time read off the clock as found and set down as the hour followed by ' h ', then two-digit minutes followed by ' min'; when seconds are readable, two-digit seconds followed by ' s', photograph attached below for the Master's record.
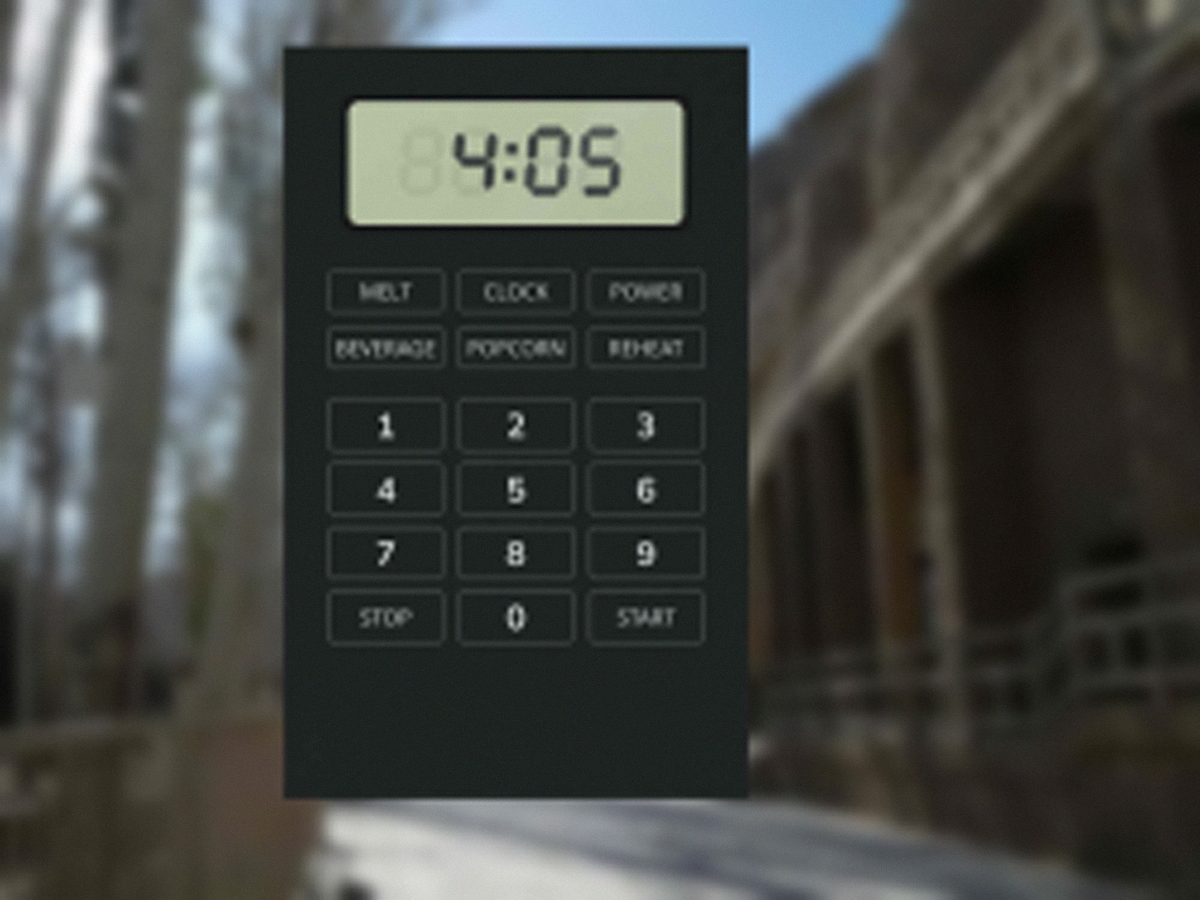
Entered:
4 h 05 min
